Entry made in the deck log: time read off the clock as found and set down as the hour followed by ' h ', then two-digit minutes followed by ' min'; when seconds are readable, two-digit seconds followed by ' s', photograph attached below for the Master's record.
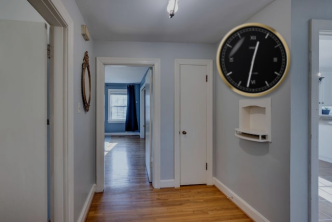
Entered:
12 h 32 min
